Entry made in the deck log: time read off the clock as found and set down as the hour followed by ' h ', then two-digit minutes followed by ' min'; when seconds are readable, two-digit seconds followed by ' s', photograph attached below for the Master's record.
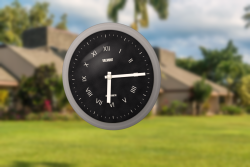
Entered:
6 h 15 min
